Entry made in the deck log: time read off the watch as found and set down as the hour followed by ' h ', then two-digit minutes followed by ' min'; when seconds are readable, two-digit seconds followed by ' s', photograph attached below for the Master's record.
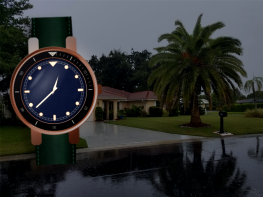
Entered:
12 h 38 min
